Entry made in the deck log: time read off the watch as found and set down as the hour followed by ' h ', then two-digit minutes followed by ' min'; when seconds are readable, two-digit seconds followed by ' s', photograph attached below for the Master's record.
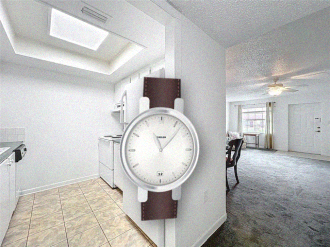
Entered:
11 h 07 min
